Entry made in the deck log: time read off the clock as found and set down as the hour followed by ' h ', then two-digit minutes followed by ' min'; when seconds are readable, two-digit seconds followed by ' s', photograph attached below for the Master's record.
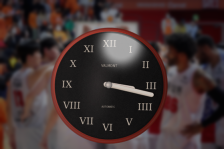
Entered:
3 h 17 min
